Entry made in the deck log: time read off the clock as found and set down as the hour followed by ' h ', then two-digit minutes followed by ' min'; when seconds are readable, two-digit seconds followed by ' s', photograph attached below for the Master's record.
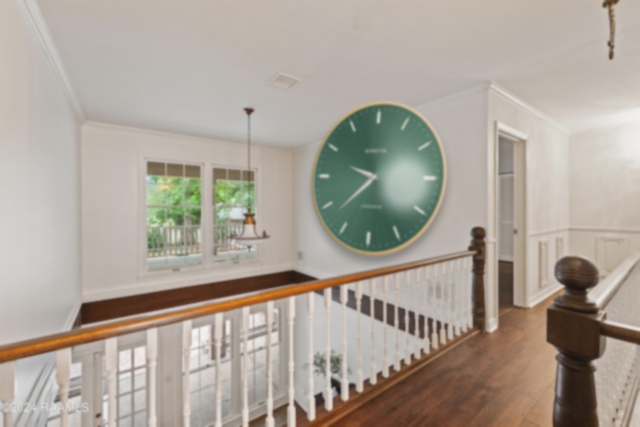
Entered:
9 h 38 min
